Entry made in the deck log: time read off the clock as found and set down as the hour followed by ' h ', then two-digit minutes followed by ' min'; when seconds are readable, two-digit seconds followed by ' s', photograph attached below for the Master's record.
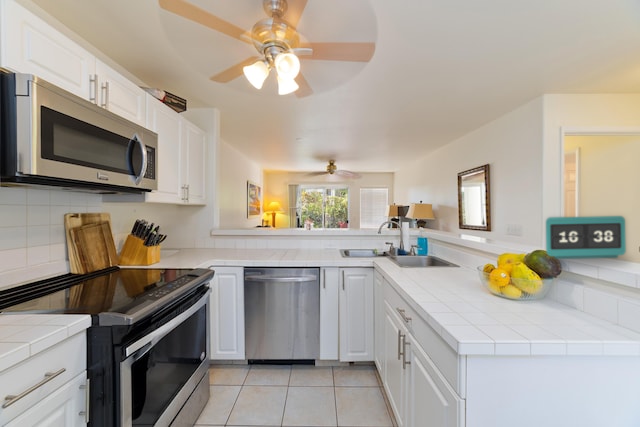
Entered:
16 h 38 min
